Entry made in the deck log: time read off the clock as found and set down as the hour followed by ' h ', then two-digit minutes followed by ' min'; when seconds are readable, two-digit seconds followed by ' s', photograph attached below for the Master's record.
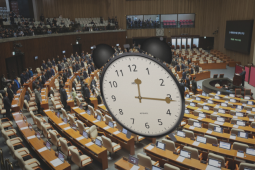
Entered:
12 h 16 min
